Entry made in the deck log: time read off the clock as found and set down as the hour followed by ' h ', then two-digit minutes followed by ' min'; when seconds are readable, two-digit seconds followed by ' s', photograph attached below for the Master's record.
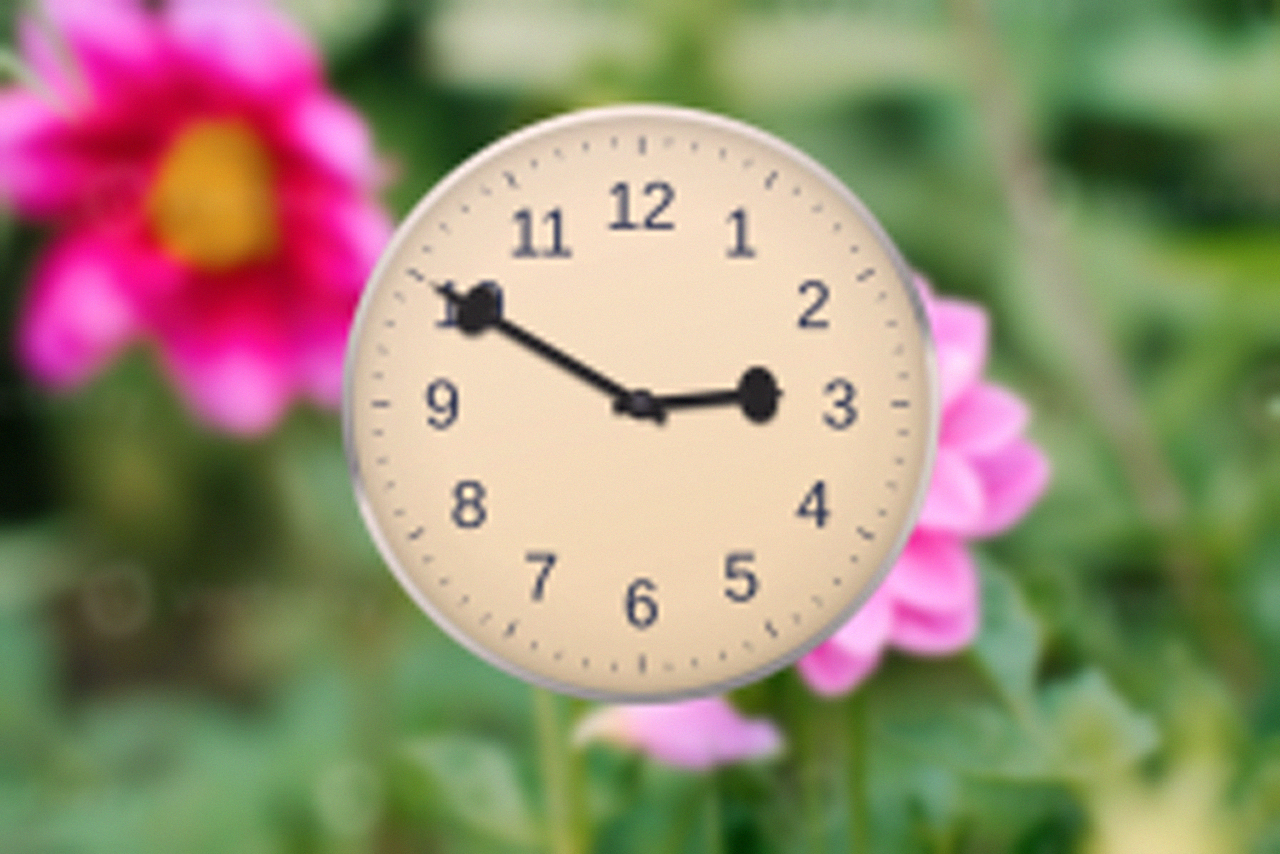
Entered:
2 h 50 min
